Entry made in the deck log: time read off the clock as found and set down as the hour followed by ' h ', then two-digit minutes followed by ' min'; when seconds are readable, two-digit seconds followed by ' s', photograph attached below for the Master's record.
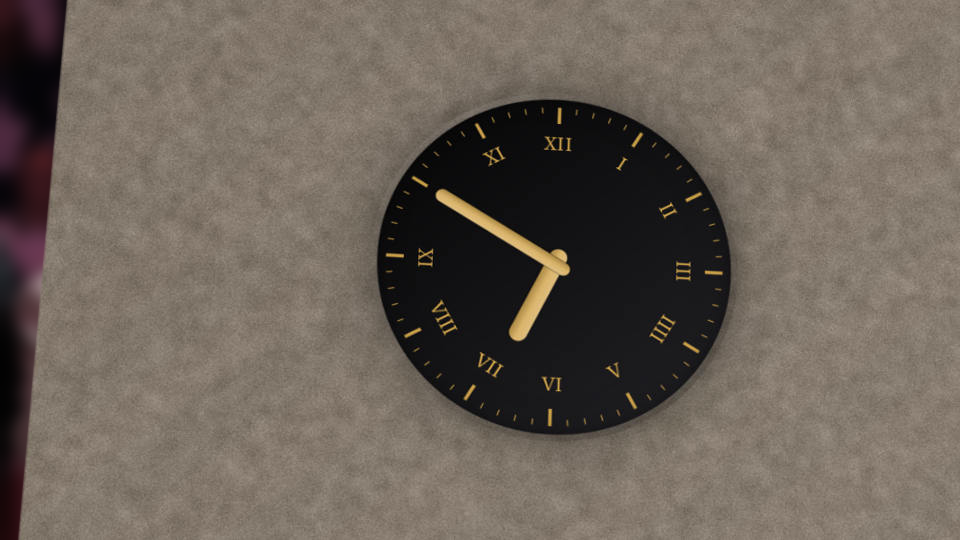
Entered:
6 h 50 min
